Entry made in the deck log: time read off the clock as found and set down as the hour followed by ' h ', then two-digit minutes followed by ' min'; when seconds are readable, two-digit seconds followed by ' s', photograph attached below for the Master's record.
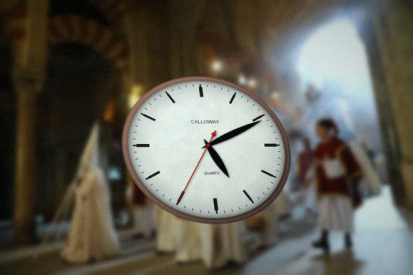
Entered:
5 h 10 min 35 s
